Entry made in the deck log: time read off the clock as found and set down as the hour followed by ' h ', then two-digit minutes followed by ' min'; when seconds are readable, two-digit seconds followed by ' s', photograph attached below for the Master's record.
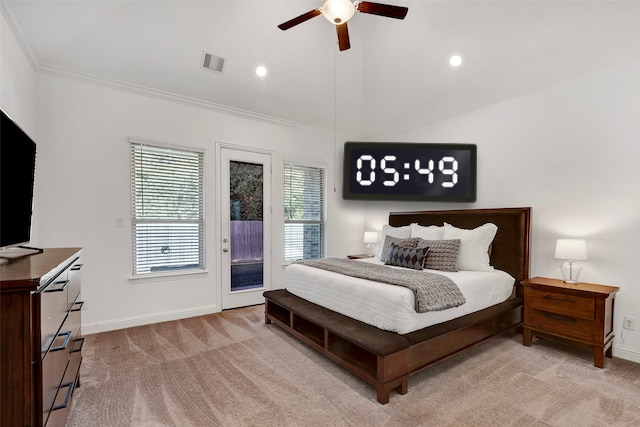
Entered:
5 h 49 min
